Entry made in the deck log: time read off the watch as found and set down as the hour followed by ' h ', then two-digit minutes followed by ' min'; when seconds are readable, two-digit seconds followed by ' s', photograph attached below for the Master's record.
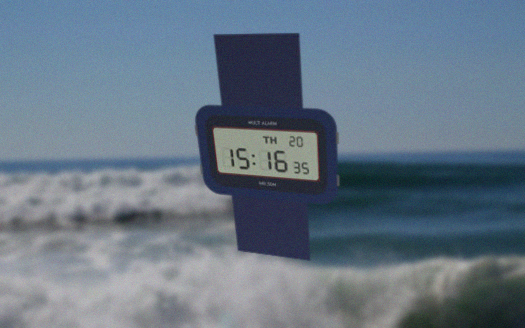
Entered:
15 h 16 min 35 s
